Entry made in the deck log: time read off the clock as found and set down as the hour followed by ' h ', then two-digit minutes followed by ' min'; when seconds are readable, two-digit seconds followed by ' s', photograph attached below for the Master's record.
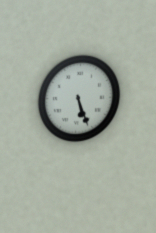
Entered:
5 h 26 min
